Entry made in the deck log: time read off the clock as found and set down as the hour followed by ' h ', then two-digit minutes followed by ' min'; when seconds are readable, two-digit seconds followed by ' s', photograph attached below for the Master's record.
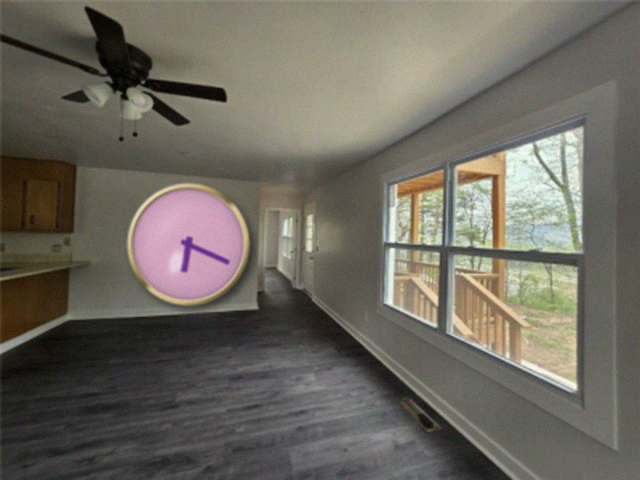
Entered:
6 h 19 min
